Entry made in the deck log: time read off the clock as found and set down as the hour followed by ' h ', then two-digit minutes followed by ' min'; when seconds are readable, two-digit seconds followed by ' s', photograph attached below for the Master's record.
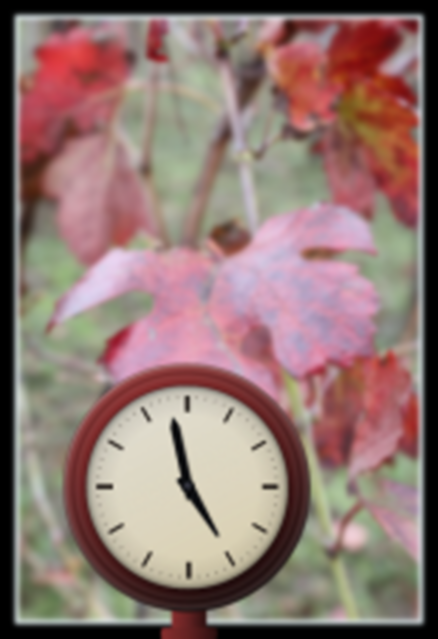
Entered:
4 h 58 min
